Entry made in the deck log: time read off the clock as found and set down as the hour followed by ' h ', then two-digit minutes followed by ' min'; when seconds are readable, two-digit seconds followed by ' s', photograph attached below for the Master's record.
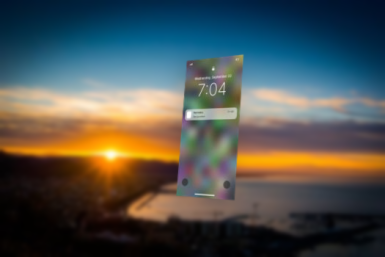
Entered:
7 h 04 min
